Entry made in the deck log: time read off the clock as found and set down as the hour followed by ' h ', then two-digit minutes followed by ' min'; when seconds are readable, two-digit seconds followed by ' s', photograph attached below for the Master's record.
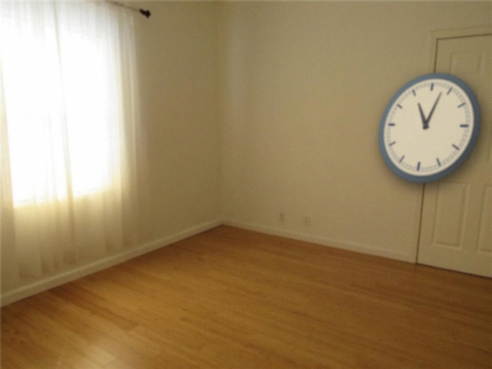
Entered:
11 h 03 min
